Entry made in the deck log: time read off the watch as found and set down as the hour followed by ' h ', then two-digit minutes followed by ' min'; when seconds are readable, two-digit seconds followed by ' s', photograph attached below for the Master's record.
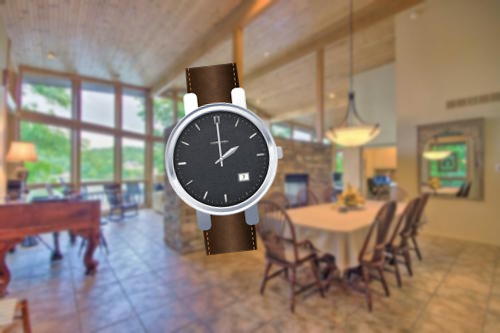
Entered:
2 h 00 min
